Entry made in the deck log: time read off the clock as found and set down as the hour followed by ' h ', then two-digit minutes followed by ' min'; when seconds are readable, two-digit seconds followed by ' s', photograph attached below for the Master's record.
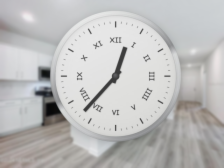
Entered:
12 h 37 min
